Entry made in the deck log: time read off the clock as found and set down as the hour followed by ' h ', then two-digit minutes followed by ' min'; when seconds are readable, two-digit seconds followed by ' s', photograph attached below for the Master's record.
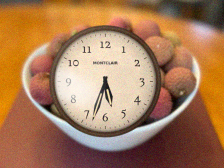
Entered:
5 h 33 min
